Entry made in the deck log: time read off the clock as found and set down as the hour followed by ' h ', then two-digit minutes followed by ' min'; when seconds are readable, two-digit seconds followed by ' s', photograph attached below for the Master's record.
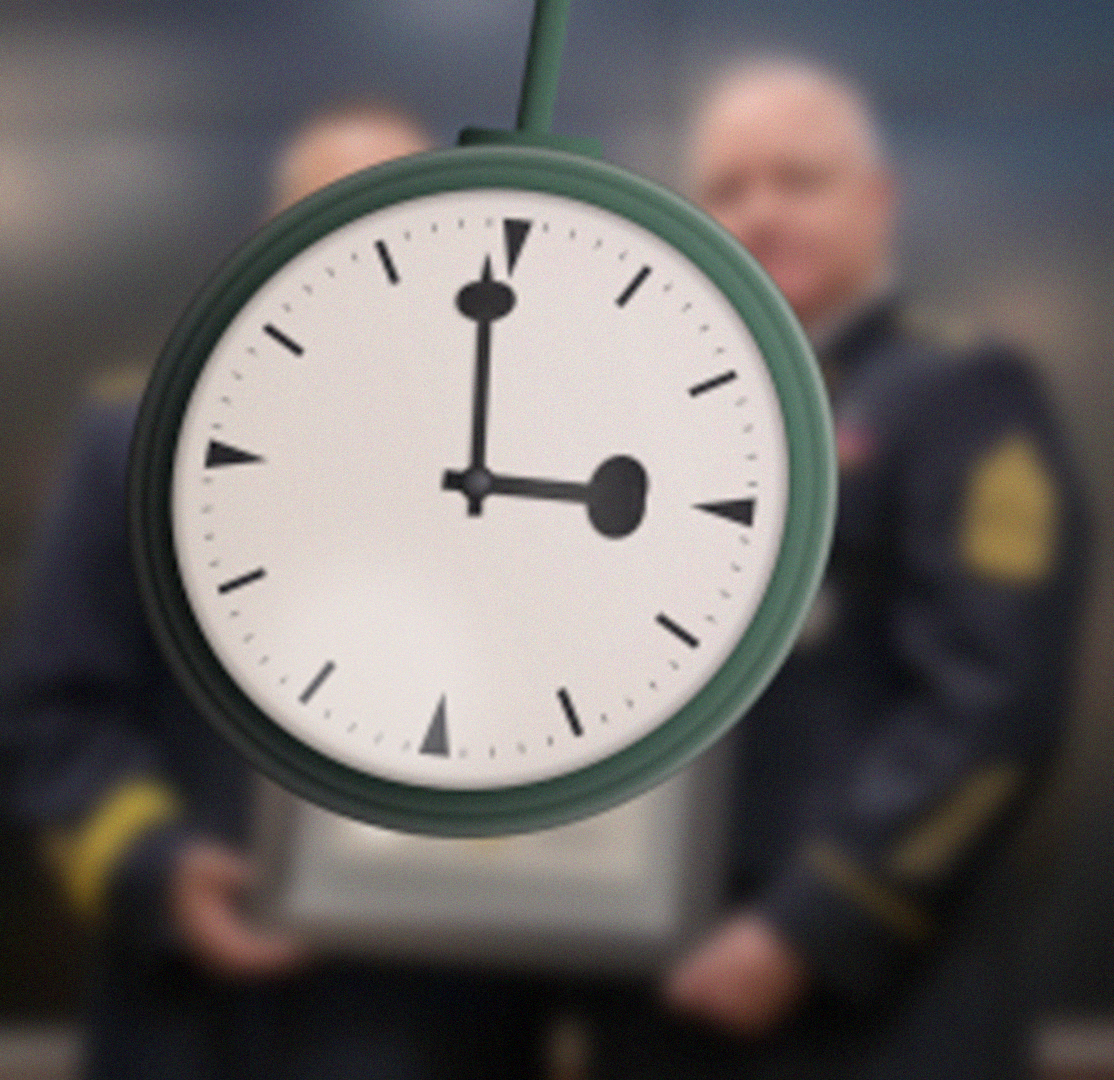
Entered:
2 h 59 min
